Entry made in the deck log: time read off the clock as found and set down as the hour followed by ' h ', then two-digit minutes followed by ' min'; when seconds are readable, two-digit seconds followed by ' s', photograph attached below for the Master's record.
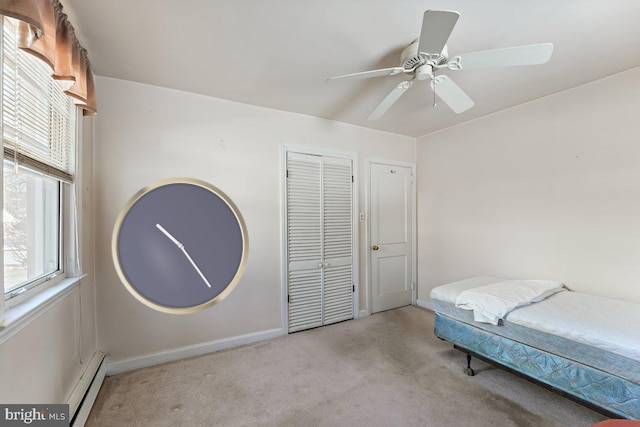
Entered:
10 h 24 min
